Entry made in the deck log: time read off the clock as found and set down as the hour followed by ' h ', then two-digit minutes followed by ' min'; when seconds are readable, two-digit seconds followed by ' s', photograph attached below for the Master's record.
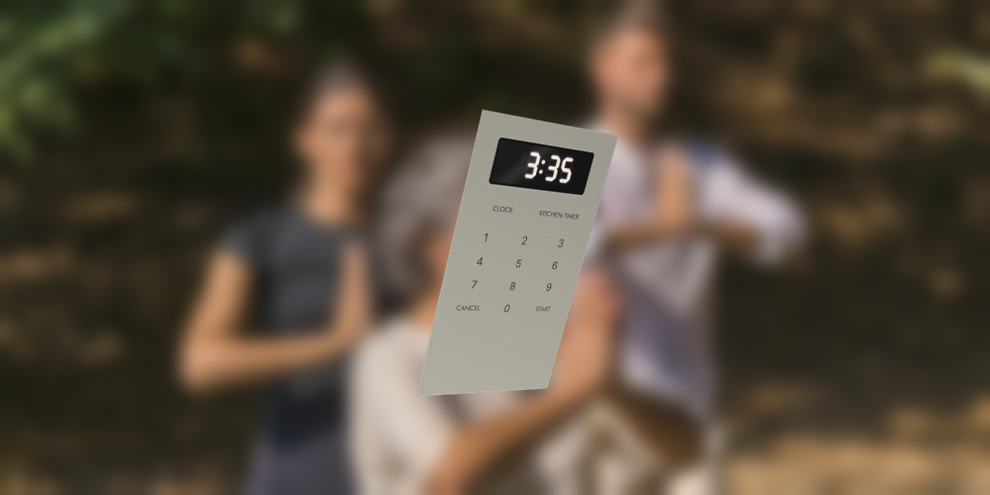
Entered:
3 h 35 min
